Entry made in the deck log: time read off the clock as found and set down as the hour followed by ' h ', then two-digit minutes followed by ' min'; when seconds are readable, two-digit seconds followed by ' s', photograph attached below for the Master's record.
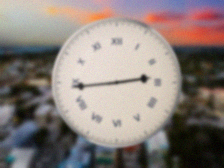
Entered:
2 h 44 min
